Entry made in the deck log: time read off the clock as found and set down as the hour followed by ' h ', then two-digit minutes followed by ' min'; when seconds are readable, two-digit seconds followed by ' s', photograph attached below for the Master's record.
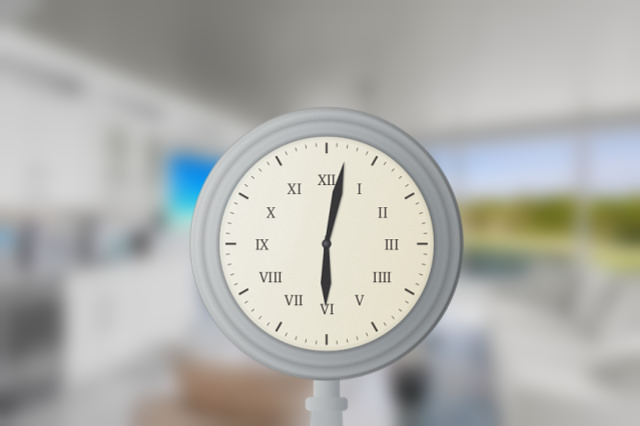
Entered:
6 h 02 min
